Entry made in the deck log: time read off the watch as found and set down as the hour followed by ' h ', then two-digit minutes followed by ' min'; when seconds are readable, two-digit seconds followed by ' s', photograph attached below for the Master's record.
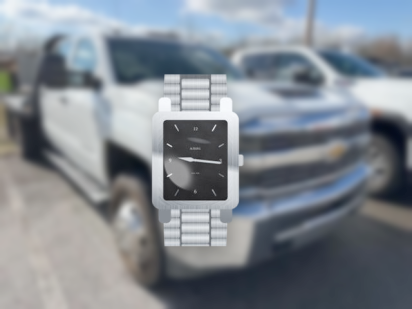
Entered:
9 h 16 min
